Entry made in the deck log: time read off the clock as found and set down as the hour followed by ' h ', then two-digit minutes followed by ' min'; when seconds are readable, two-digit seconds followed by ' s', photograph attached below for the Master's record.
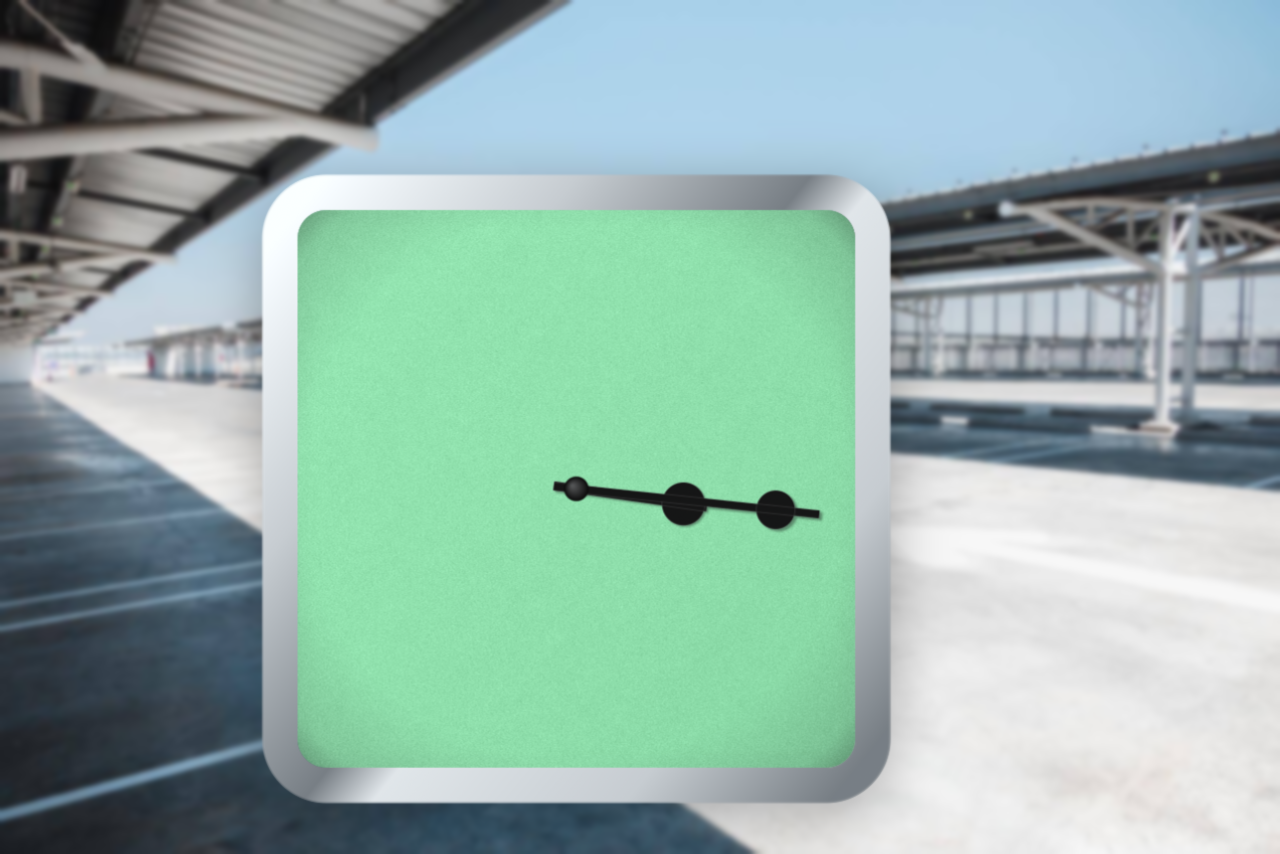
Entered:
3 h 16 min
